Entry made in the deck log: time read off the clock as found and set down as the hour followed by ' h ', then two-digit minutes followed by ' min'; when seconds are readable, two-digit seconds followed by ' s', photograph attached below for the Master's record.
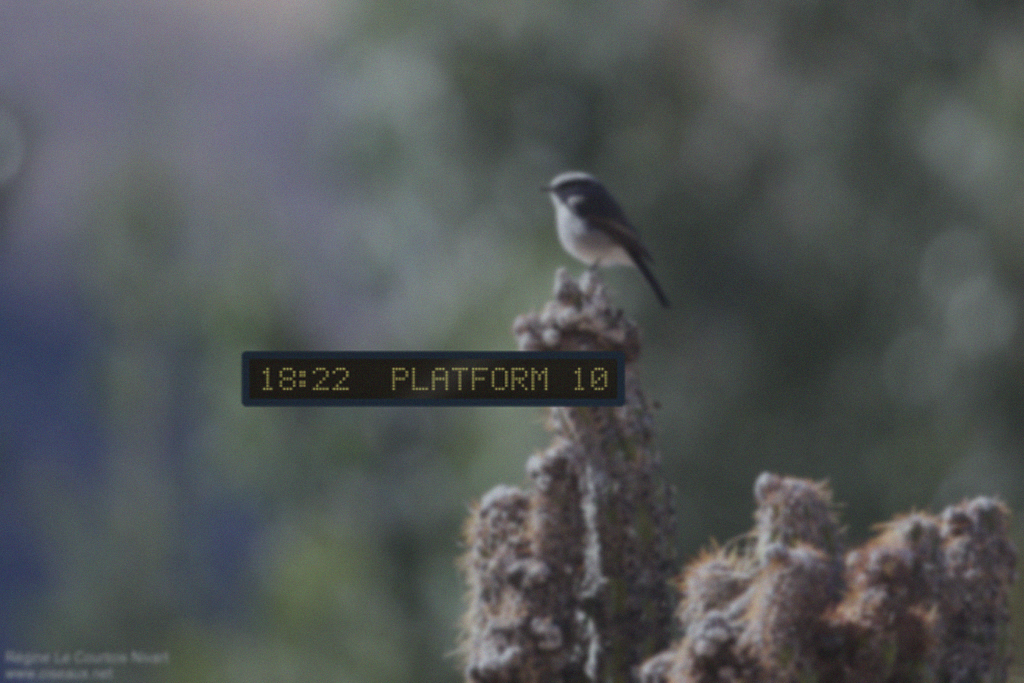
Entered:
18 h 22 min
